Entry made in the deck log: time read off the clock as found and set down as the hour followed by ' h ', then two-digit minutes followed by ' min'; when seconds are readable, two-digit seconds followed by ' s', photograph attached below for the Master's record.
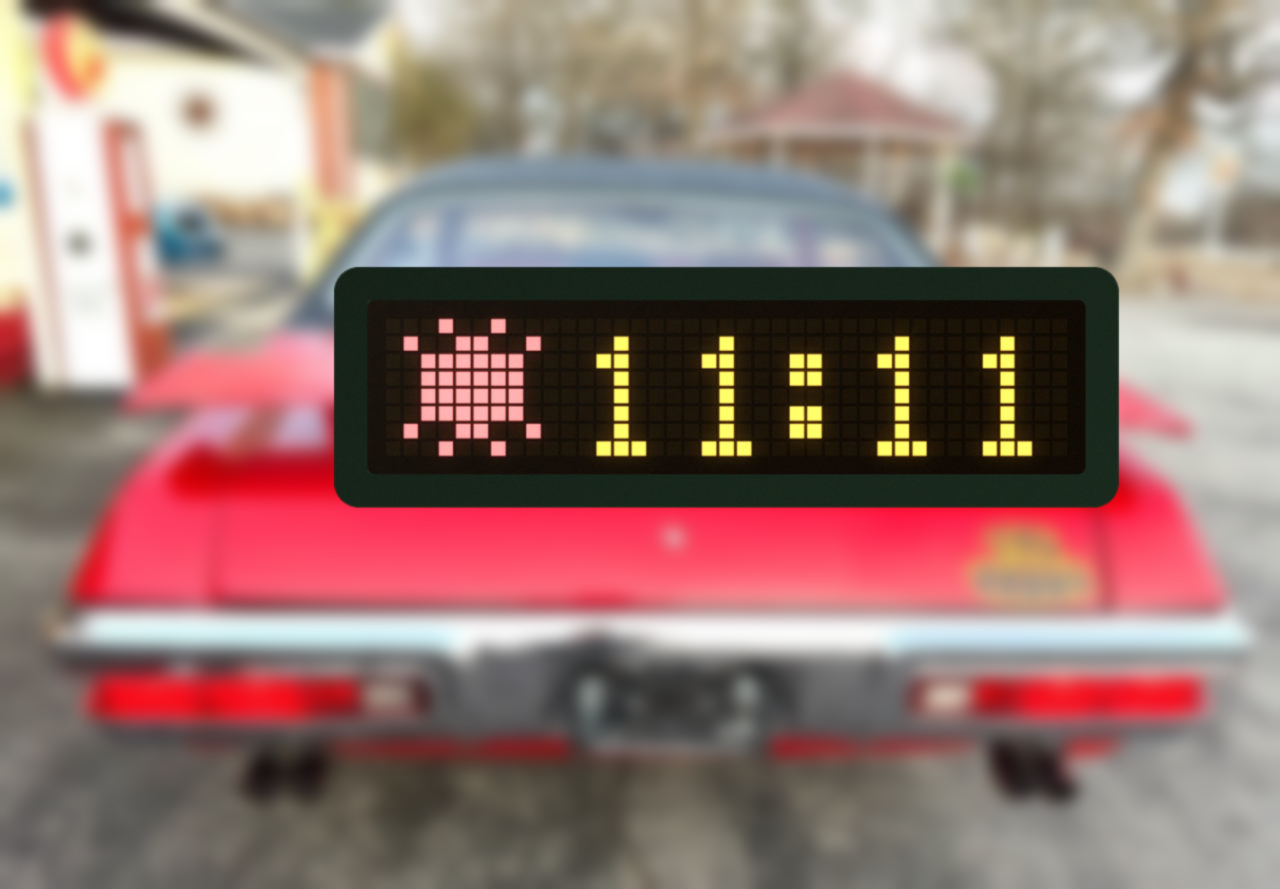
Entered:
11 h 11 min
